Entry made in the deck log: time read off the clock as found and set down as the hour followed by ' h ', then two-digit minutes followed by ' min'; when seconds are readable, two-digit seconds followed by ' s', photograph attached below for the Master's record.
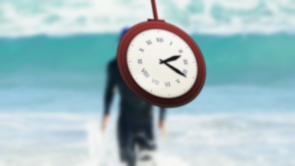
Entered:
2 h 21 min
